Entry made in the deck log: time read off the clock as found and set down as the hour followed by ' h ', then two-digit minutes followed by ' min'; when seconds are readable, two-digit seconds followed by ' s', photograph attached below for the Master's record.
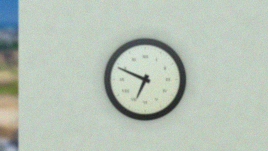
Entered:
6 h 49 min
